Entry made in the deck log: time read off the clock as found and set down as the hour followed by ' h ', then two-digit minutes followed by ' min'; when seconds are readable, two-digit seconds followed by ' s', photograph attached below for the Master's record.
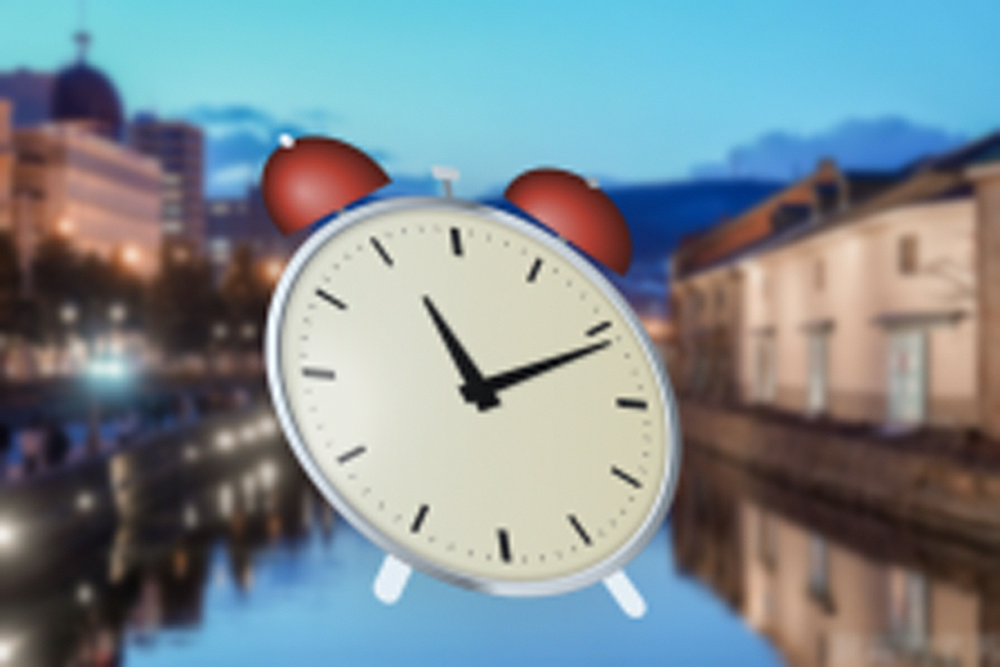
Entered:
11 h 11 min
